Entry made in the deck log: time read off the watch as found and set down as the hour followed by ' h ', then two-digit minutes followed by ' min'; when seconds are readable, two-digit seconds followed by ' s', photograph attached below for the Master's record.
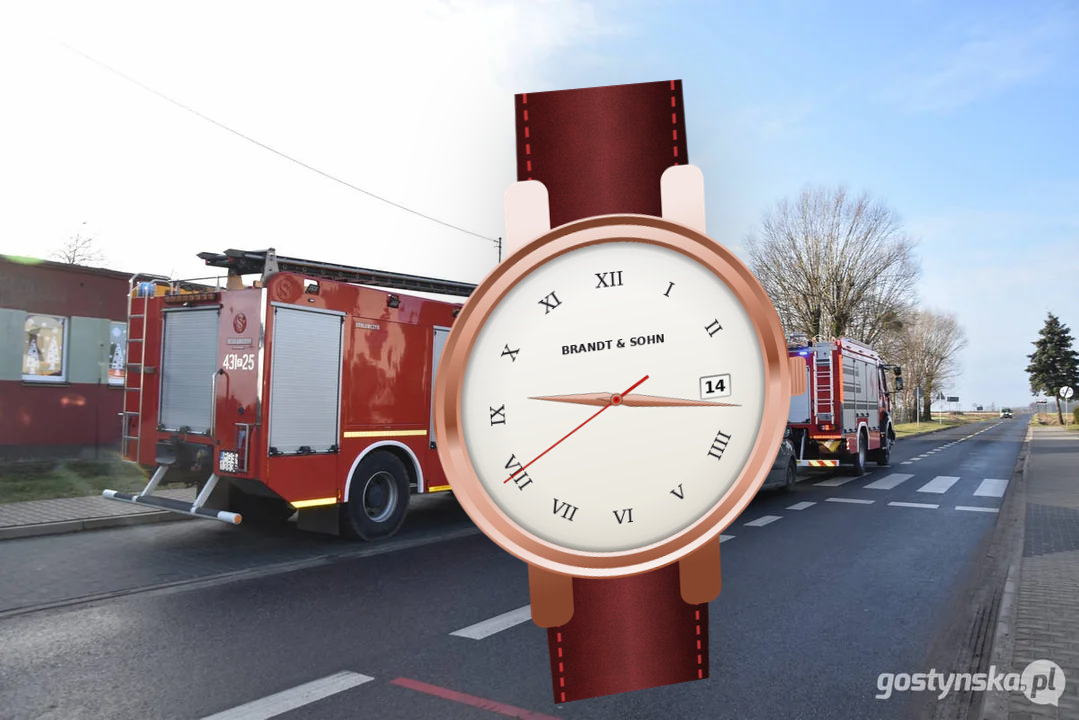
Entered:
9 h 16 min 40 s
